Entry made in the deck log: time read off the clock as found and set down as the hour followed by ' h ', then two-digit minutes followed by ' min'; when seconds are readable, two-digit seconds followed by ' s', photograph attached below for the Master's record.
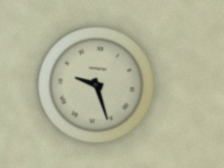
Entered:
9 h 26 min
